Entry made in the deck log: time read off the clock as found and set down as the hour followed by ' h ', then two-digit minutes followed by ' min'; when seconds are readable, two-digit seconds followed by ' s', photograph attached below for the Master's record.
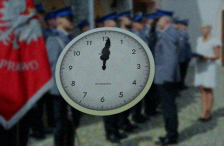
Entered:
12 h 01 min
